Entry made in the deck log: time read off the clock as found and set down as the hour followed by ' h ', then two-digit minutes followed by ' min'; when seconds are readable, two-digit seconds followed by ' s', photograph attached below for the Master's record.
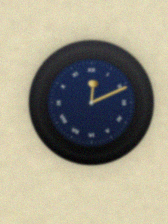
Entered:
12 h 11 min
